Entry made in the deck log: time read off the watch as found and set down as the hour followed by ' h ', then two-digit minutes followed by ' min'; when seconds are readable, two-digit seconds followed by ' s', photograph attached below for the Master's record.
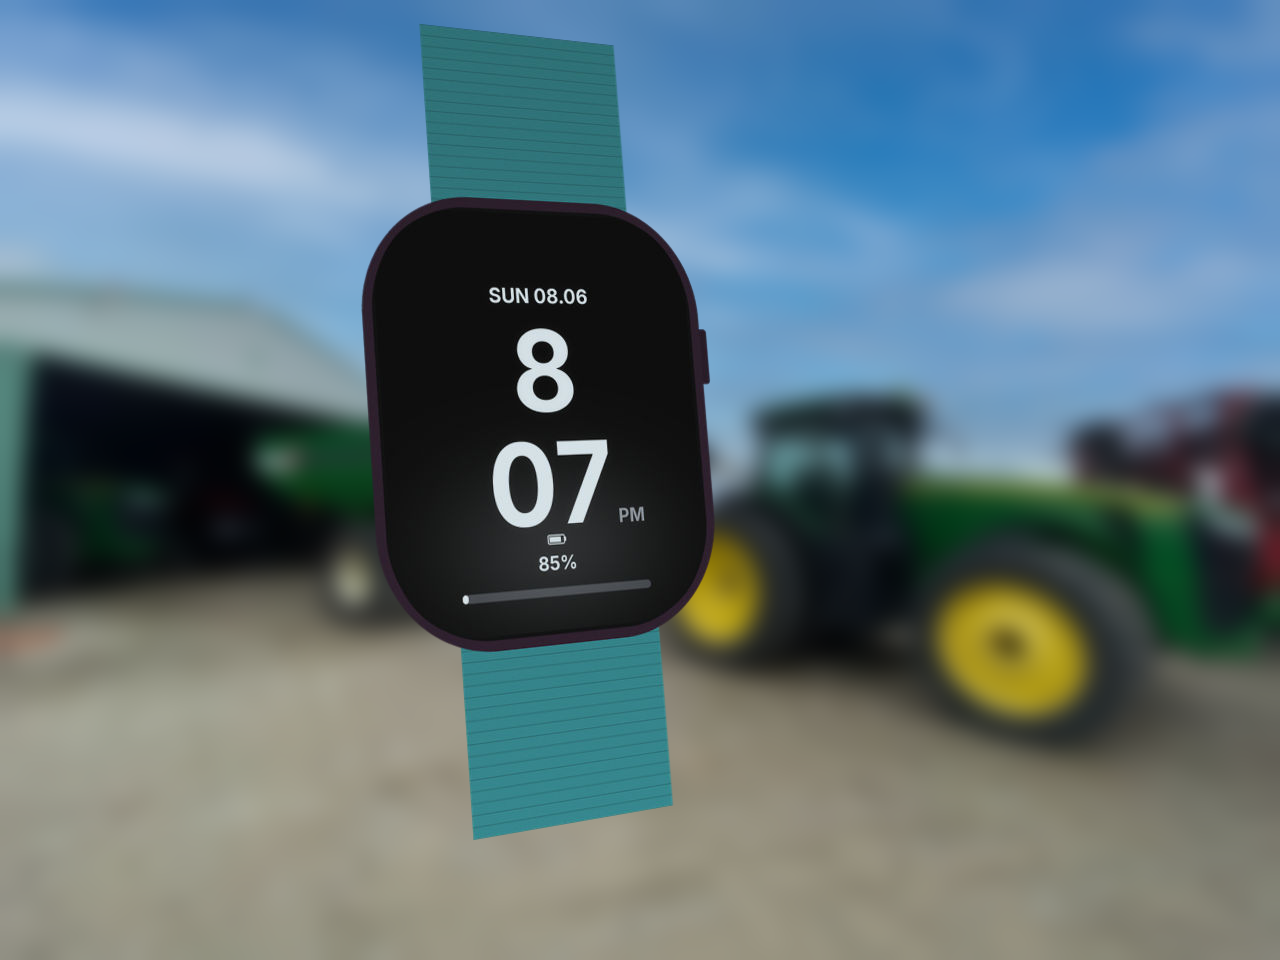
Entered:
8 h 07 min
